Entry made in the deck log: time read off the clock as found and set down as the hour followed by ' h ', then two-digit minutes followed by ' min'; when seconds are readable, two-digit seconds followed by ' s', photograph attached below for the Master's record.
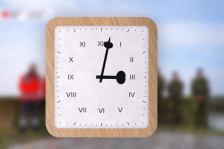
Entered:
3 h 02 min
